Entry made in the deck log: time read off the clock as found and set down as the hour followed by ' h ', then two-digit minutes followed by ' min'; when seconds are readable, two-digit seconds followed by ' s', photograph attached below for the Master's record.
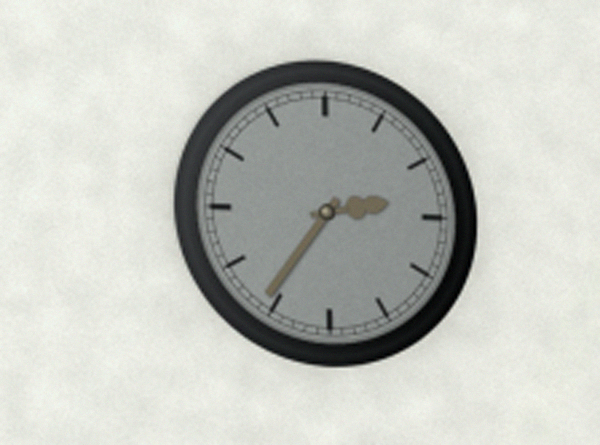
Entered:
2 h 36 min
